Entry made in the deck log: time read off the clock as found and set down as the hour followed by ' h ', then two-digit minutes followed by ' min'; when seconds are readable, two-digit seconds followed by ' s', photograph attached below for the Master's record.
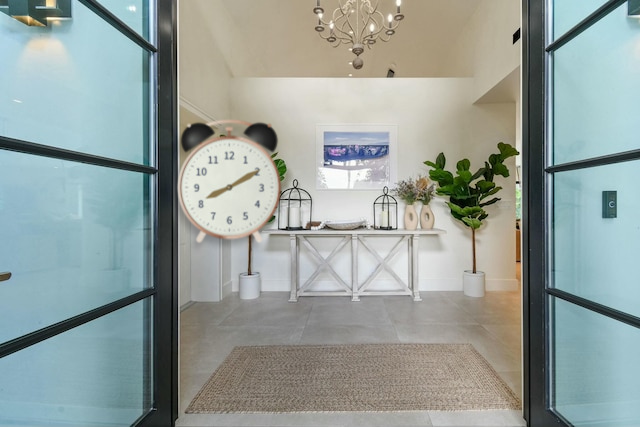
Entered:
8 h 10 min
